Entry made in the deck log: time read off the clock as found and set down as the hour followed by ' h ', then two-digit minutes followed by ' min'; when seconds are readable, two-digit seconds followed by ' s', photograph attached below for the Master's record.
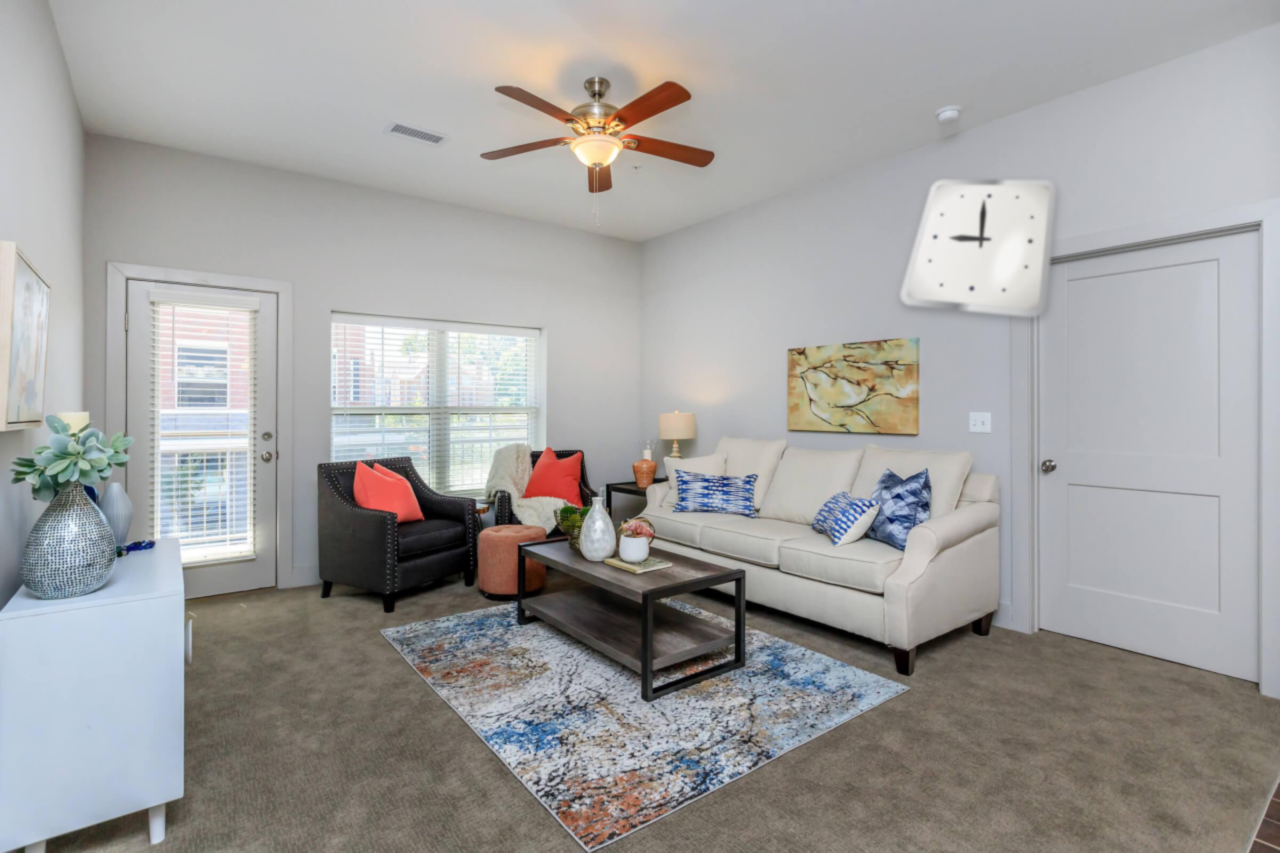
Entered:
8 h 59 min
